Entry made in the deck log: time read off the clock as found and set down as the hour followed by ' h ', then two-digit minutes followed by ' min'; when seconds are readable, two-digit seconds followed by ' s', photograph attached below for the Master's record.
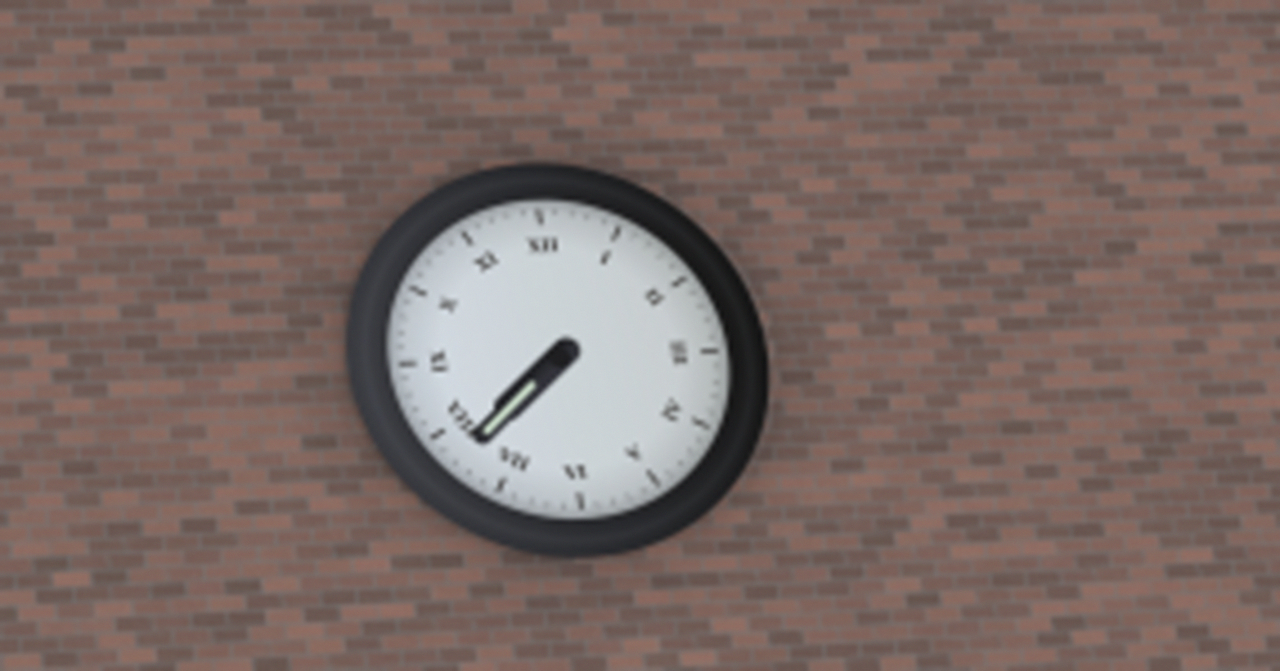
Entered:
7 h 38 min
